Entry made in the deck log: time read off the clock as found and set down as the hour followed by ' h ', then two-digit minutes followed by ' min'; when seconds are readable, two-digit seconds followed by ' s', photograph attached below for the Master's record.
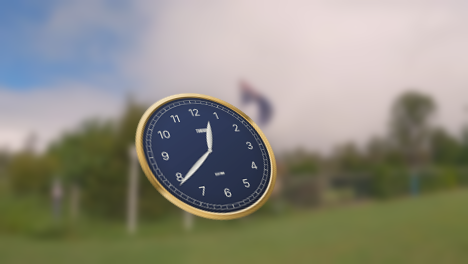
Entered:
12 h 39 min
